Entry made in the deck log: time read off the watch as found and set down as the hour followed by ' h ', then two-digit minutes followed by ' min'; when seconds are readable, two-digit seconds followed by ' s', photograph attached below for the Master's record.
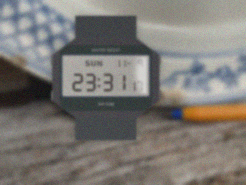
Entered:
23 h 31 min
